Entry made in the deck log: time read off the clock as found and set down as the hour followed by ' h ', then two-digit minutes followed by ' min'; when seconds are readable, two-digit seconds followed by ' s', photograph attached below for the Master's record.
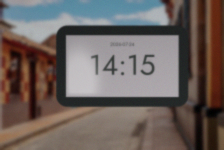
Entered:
14 h 15 min
